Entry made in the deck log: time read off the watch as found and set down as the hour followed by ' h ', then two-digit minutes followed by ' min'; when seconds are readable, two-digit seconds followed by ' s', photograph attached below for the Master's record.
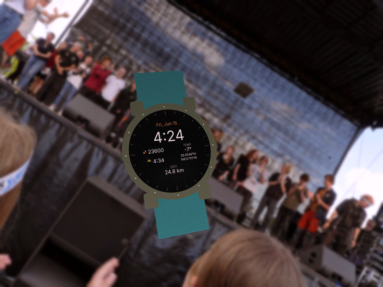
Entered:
4 h 24 min
